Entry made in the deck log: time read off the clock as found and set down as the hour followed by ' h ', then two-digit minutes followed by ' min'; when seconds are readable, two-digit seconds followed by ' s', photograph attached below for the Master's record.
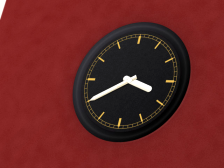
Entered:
3 h 40 min
